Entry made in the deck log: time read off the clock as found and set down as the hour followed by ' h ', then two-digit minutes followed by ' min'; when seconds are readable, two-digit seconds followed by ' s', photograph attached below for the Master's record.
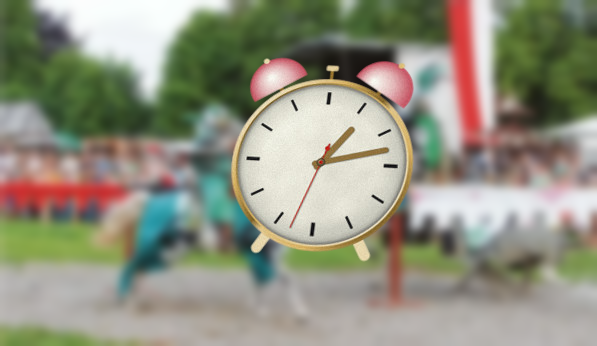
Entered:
1 h 12 min 33 s
